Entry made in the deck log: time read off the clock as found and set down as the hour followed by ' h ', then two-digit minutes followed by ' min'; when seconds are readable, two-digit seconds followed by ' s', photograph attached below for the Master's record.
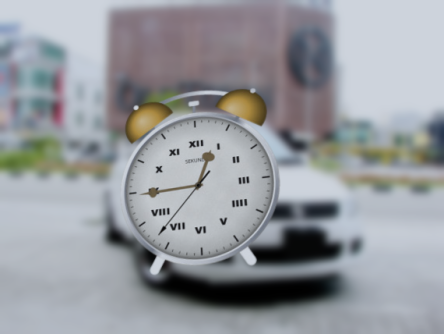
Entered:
12 h 44 min 37 s
